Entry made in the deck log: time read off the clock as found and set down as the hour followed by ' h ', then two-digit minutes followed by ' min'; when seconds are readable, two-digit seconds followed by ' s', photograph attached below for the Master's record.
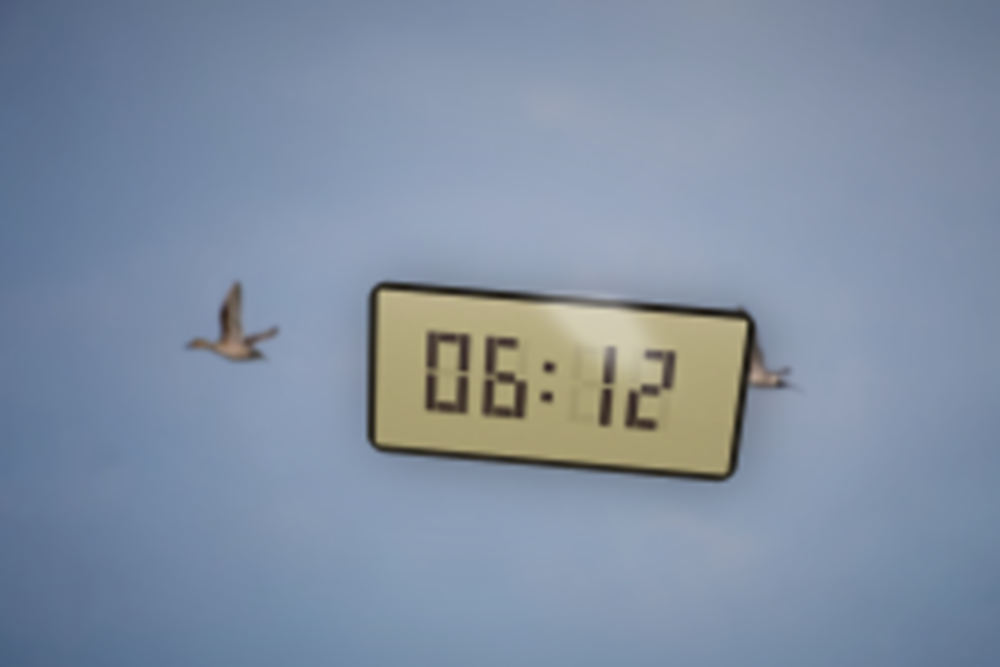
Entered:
6 h 12 min
